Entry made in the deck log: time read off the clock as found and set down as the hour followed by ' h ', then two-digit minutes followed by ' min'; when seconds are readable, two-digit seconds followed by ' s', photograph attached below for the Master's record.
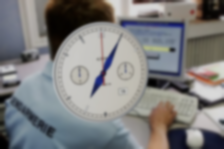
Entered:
7 h 05 min
